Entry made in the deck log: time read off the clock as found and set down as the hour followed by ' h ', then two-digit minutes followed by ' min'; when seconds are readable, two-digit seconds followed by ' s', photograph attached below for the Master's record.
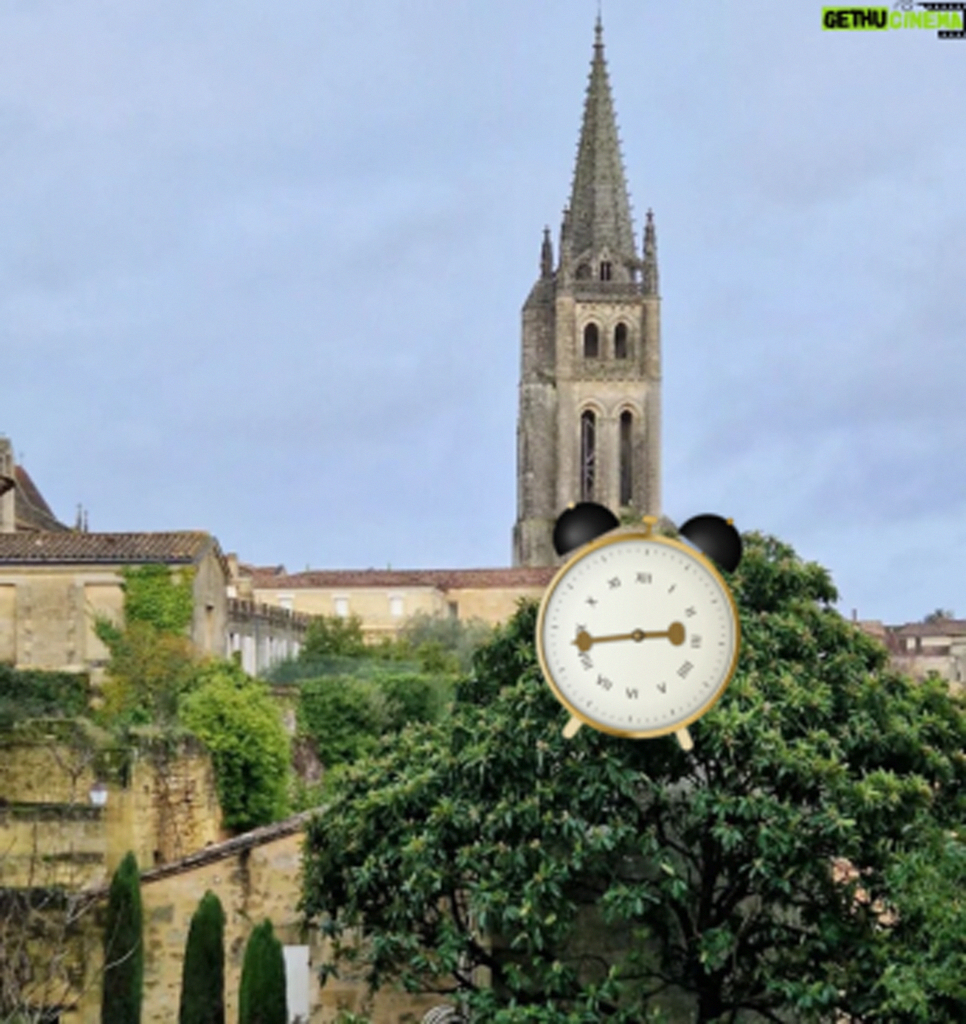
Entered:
2 h 43 min
